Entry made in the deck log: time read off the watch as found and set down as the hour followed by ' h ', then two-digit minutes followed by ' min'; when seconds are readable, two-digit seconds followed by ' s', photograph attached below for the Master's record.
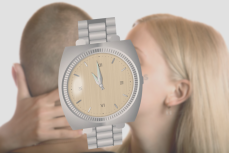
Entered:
10 h 59 min
